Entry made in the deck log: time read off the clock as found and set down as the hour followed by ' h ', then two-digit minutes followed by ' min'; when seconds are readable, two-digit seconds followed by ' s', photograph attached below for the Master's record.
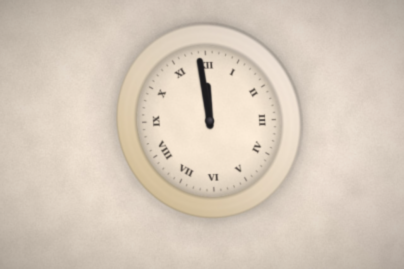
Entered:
11 h 59 min
